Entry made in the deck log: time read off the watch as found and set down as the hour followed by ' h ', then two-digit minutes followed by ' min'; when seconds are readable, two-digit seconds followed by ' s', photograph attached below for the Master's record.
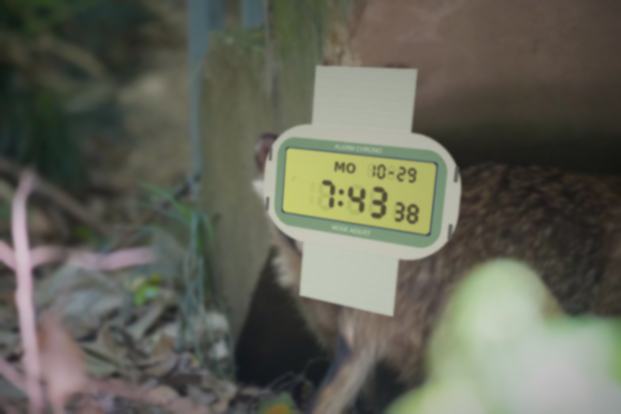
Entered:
7 h 43 min 38 s
